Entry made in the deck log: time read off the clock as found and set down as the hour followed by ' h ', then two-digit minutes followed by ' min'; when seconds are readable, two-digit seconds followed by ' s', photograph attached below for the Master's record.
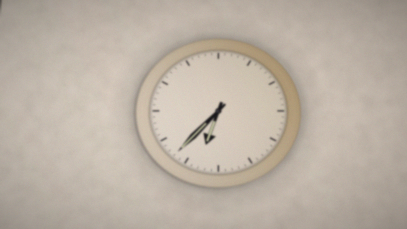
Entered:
6 h 37 min
